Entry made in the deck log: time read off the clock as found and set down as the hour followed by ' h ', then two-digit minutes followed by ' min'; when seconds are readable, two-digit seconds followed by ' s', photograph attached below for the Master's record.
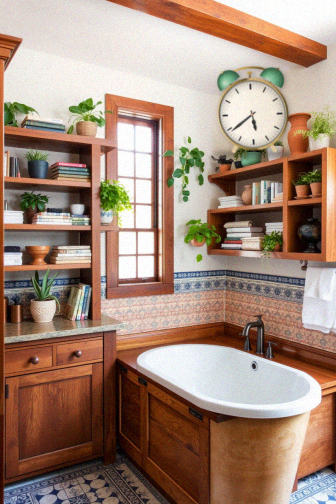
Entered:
5 h 39 min
